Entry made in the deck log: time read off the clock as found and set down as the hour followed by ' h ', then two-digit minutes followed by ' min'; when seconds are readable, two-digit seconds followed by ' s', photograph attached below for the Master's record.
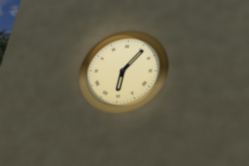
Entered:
6 h 06 min
